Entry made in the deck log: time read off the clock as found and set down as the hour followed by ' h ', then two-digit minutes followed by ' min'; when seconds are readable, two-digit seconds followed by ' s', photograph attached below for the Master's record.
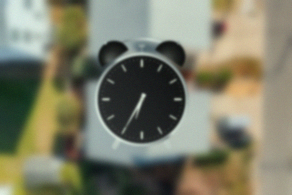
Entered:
6 h 35 min
